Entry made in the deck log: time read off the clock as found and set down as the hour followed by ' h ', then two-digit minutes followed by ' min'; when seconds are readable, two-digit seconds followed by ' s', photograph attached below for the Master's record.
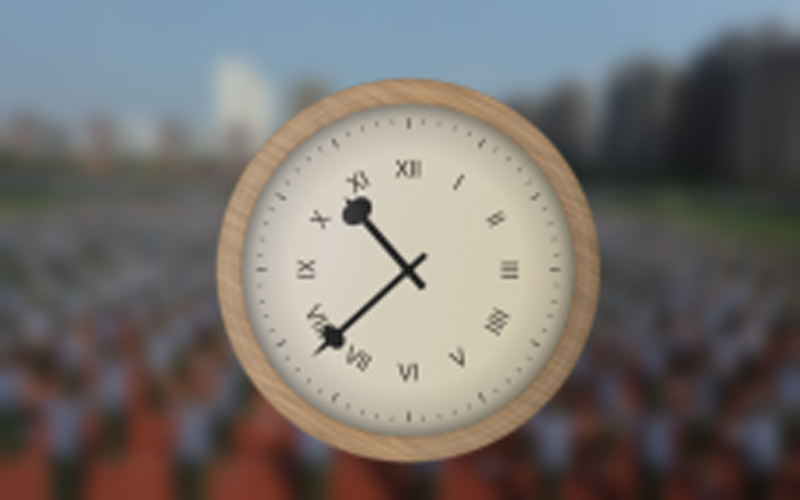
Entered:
10 h 38 min
